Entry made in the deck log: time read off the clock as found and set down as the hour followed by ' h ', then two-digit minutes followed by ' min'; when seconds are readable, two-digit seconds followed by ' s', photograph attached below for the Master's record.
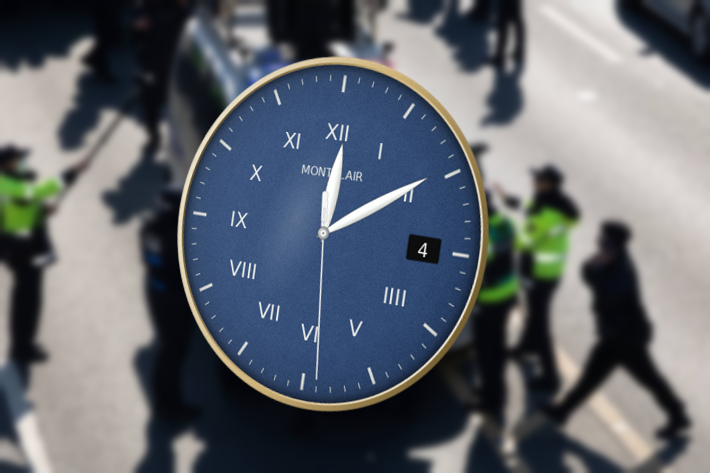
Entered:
12 h 09 min 29 s
